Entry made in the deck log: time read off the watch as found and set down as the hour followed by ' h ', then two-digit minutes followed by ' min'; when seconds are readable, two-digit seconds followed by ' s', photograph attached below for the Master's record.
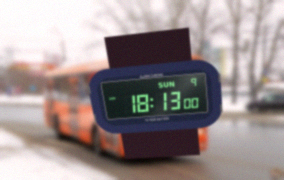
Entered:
18 h 13 min
